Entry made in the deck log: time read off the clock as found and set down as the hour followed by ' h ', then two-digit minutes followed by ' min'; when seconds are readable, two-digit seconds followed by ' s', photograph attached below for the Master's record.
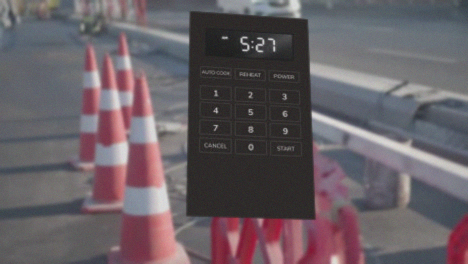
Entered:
5 h 27 min
